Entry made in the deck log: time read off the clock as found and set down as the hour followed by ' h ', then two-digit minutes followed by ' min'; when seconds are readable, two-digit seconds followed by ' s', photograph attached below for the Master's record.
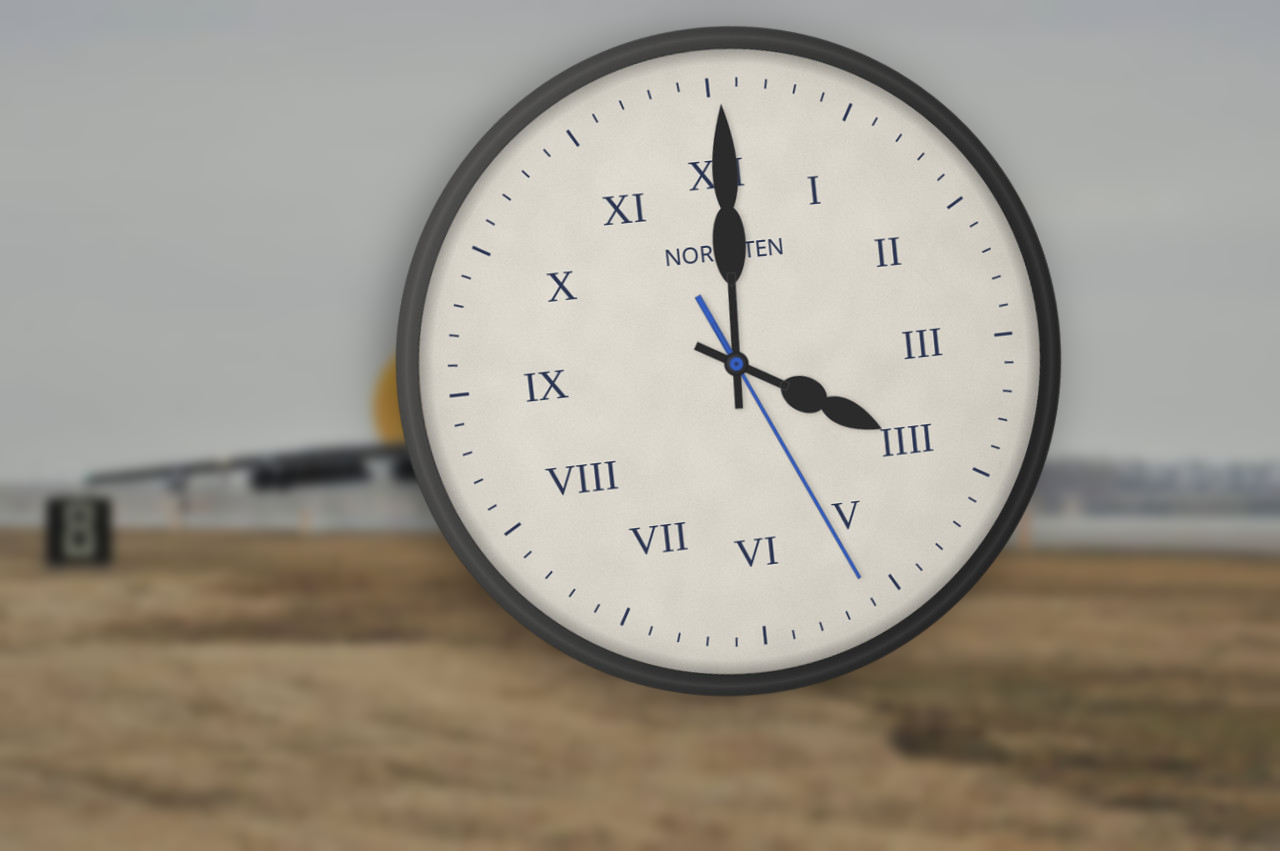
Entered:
4 h 00 min 26 s
